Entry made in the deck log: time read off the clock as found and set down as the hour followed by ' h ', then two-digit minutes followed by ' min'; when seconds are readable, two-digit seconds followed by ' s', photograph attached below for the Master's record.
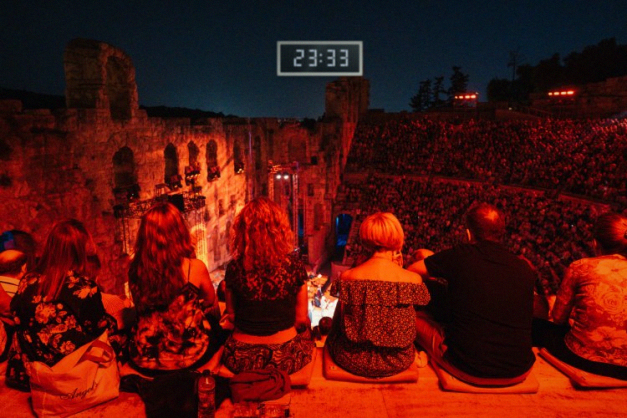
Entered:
23 h 33 min
